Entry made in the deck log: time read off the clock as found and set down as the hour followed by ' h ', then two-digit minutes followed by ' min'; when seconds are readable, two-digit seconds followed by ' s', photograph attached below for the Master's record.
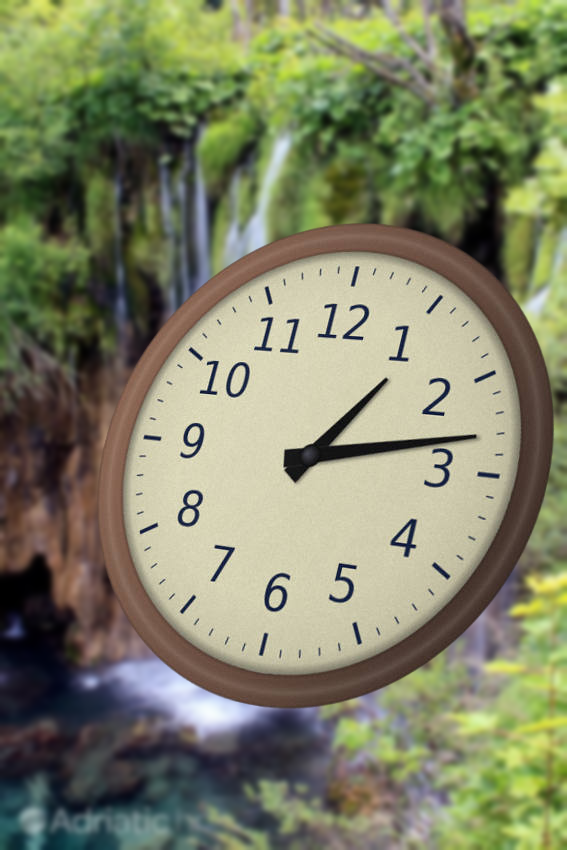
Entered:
1 h 13 min
